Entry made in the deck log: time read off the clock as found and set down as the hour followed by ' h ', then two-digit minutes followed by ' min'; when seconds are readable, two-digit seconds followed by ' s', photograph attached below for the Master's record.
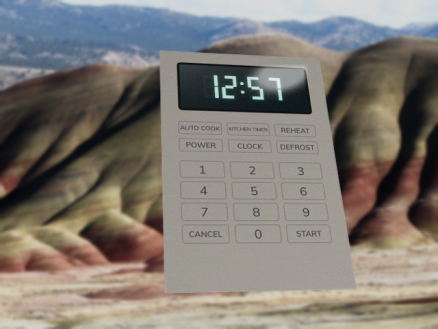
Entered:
12 h 57 min
